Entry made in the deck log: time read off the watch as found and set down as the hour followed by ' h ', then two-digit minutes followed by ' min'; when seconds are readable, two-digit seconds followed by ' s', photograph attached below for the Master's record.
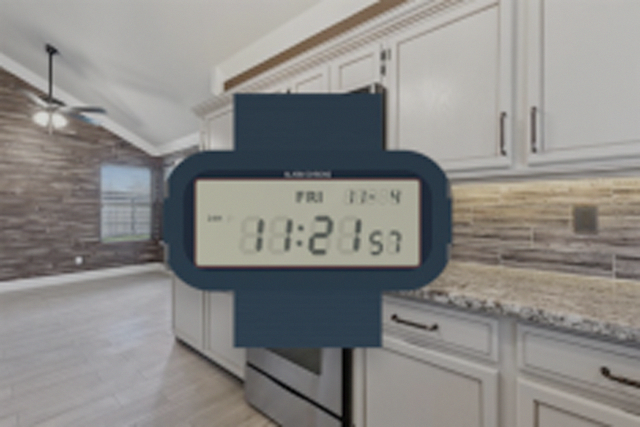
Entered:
11 h 21 min 57 s
